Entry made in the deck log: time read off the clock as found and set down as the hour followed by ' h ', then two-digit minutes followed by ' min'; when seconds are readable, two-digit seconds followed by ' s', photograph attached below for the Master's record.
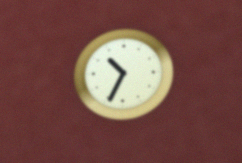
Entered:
10 h 34 min
